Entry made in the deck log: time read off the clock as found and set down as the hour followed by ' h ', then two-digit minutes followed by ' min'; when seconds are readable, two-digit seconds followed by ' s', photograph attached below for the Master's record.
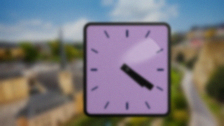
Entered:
4 h 21 min
